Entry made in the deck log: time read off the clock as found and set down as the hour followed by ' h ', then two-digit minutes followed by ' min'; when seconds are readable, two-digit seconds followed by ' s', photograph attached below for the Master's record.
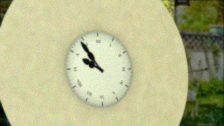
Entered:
9 h 54 min
